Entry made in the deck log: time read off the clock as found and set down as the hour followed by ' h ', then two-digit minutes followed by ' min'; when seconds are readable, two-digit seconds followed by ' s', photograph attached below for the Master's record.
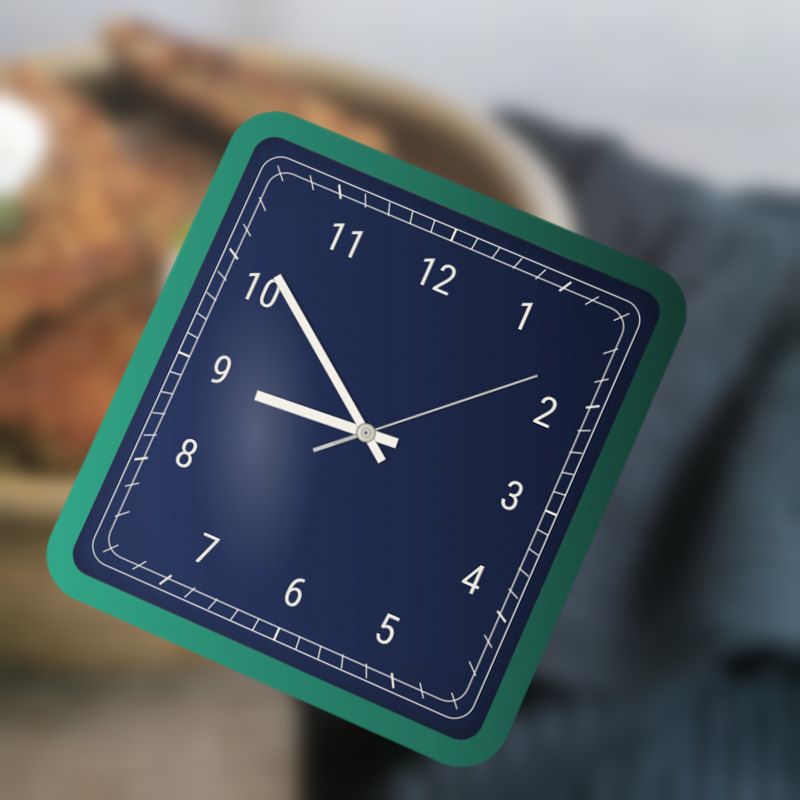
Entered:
8 h 51 min 08 s
